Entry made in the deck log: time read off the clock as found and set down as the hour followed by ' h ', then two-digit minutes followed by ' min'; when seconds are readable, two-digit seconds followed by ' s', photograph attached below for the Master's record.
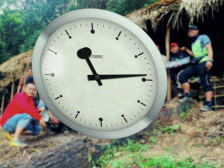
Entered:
11 h 14 min
